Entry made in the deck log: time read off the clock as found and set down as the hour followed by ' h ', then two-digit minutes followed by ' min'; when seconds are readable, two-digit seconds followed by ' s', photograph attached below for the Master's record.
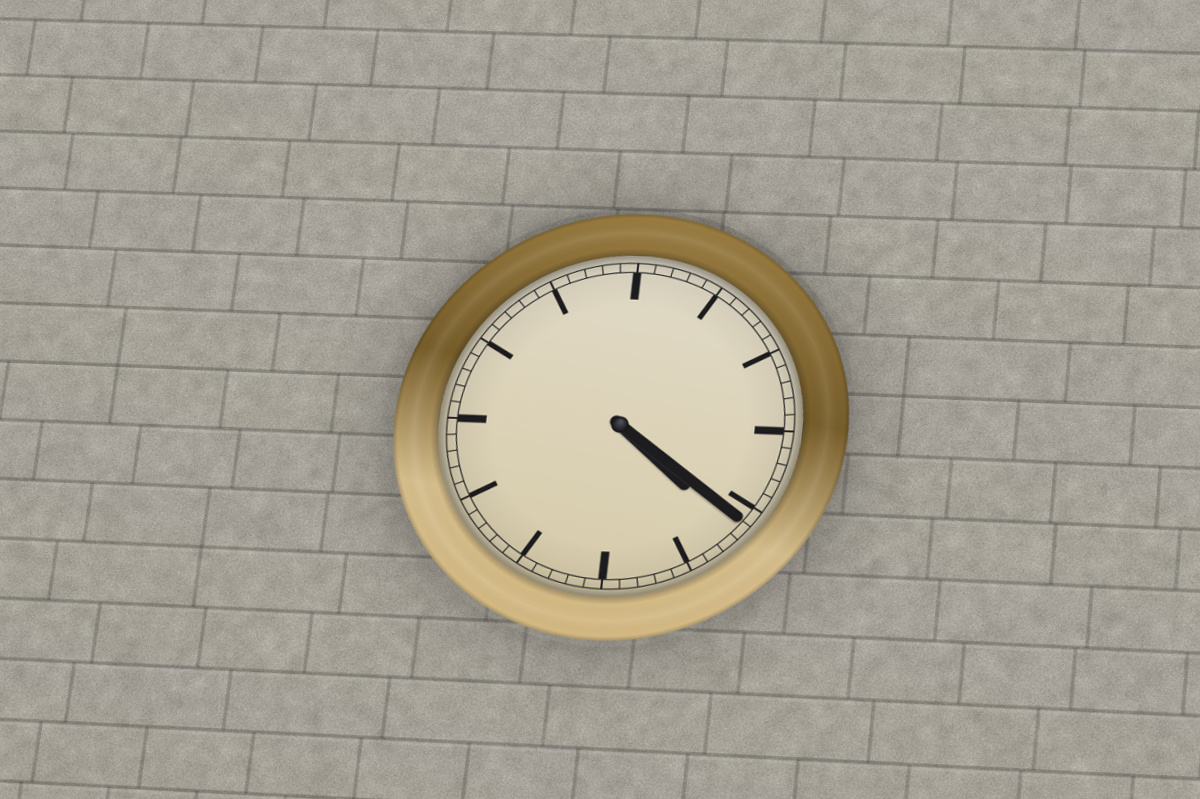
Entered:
4 h 21 min
